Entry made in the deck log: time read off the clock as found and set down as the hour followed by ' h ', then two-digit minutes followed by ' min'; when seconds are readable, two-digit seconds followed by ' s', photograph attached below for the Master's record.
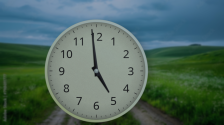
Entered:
4 h 59 min
